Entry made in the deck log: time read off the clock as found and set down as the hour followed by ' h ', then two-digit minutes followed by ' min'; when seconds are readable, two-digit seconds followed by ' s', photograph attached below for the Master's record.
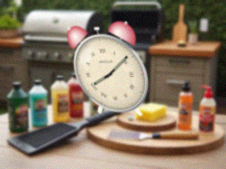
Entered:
8 h 09 min
